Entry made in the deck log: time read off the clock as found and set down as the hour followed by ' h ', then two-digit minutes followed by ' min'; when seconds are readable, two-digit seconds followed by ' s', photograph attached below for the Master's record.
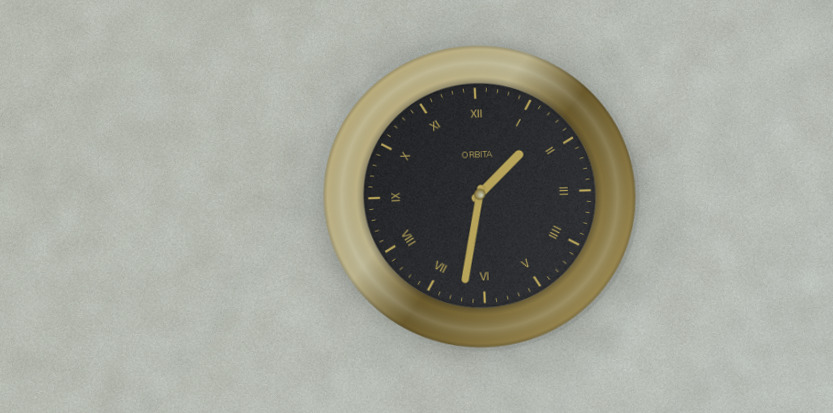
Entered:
1 h 32 min
